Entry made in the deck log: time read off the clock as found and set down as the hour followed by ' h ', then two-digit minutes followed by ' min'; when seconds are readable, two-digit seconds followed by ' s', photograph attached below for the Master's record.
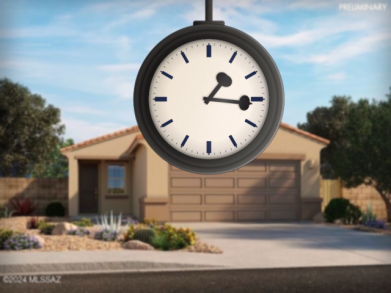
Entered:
1 h 16 min
